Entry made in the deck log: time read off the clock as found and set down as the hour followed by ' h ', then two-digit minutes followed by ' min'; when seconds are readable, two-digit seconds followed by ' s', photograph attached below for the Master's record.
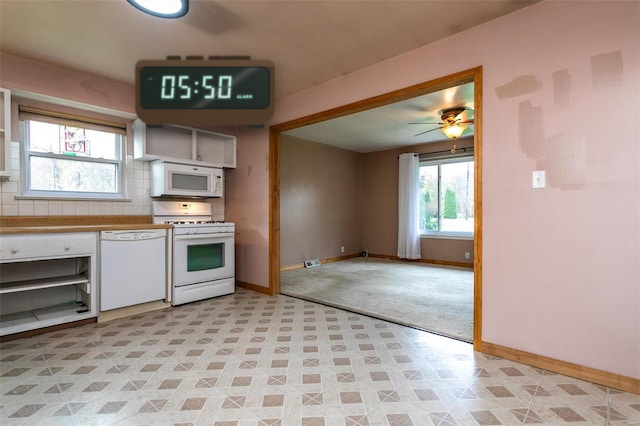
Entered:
5 h 50 min
